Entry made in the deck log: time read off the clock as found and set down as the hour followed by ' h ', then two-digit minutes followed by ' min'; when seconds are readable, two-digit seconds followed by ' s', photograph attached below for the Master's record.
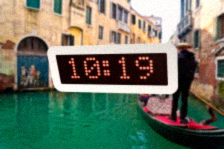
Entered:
10 h 19 min
